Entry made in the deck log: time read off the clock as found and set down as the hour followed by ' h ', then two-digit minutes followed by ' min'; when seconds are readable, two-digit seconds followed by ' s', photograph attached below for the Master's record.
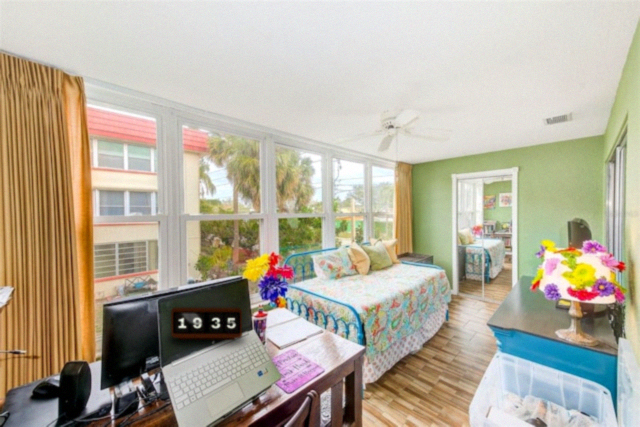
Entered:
19 h 35 min
